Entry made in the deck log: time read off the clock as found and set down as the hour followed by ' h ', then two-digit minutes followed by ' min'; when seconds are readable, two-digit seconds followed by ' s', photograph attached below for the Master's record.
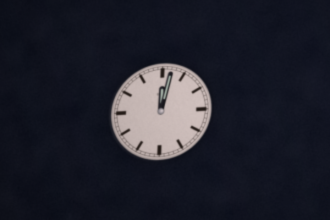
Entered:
12 h 02 min
